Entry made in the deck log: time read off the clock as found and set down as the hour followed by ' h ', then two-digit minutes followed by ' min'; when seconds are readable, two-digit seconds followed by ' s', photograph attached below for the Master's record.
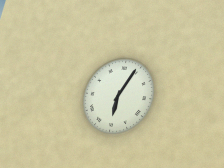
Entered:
6 h 04 min
